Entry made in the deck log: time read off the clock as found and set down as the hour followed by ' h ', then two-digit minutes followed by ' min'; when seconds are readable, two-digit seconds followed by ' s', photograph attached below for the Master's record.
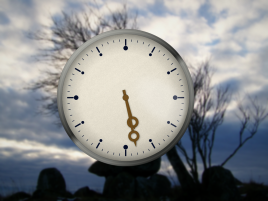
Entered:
5 h 28 min
